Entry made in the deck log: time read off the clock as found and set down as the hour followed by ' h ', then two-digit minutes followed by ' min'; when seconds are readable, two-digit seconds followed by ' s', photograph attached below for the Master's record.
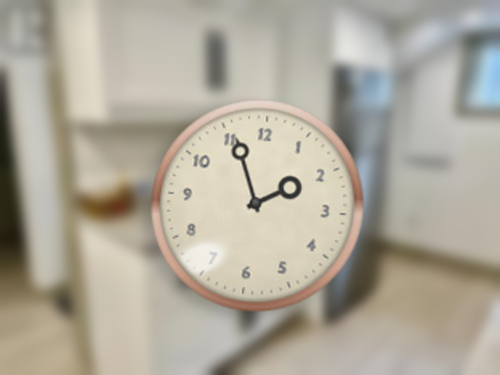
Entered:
1 h 56 min
